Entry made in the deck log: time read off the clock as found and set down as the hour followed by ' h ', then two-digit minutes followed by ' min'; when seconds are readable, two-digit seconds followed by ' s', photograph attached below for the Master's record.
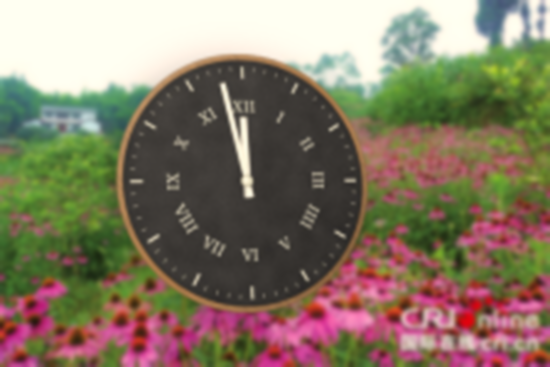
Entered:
11 h 58 min
